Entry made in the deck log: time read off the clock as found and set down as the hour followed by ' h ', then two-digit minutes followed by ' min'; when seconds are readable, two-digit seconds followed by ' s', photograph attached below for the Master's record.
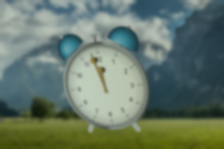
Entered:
11 h 58 min
